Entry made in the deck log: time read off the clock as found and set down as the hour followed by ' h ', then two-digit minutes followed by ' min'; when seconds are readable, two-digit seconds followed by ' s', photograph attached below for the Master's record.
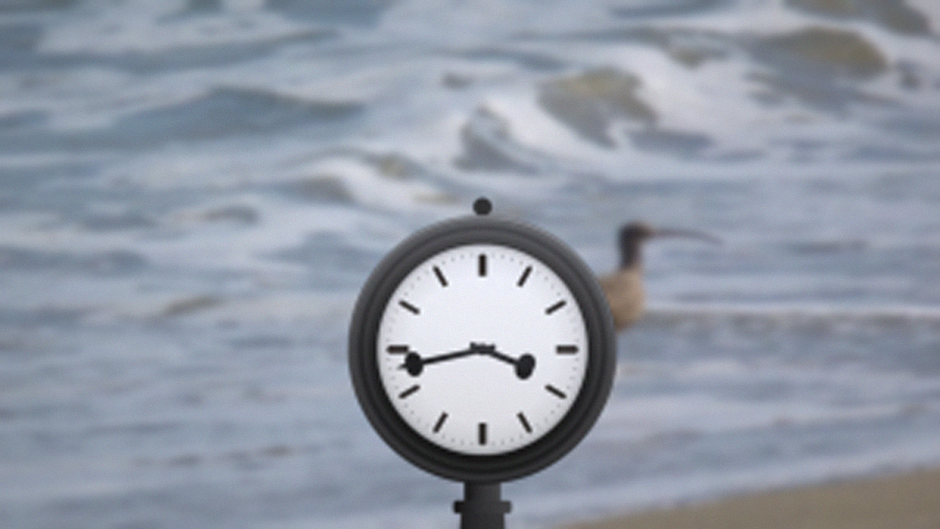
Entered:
3 h 43 min
